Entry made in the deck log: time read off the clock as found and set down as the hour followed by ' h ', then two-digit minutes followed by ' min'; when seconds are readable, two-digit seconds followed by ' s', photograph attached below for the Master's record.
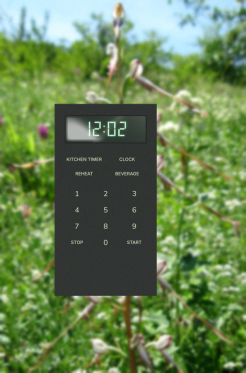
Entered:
12 h 02 min
